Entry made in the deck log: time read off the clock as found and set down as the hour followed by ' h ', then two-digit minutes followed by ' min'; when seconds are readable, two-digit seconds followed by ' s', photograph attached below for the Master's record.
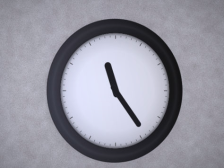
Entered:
11 h 24 min
